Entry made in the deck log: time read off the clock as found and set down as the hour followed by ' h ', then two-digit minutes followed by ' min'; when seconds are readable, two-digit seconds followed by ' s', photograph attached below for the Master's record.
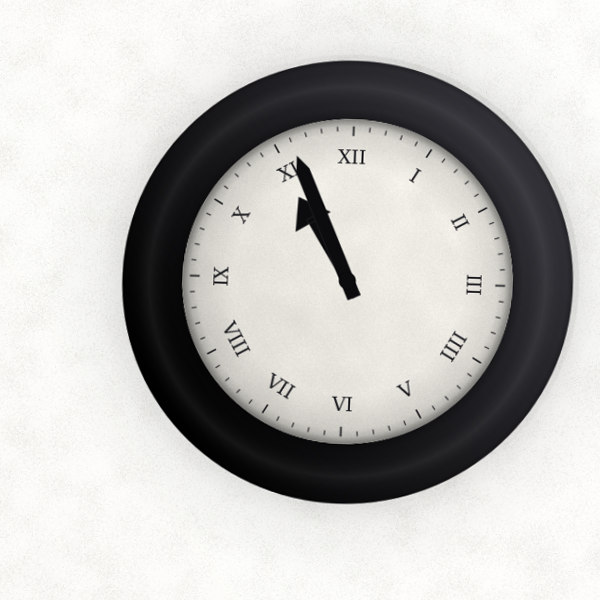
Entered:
10 h 56 min
